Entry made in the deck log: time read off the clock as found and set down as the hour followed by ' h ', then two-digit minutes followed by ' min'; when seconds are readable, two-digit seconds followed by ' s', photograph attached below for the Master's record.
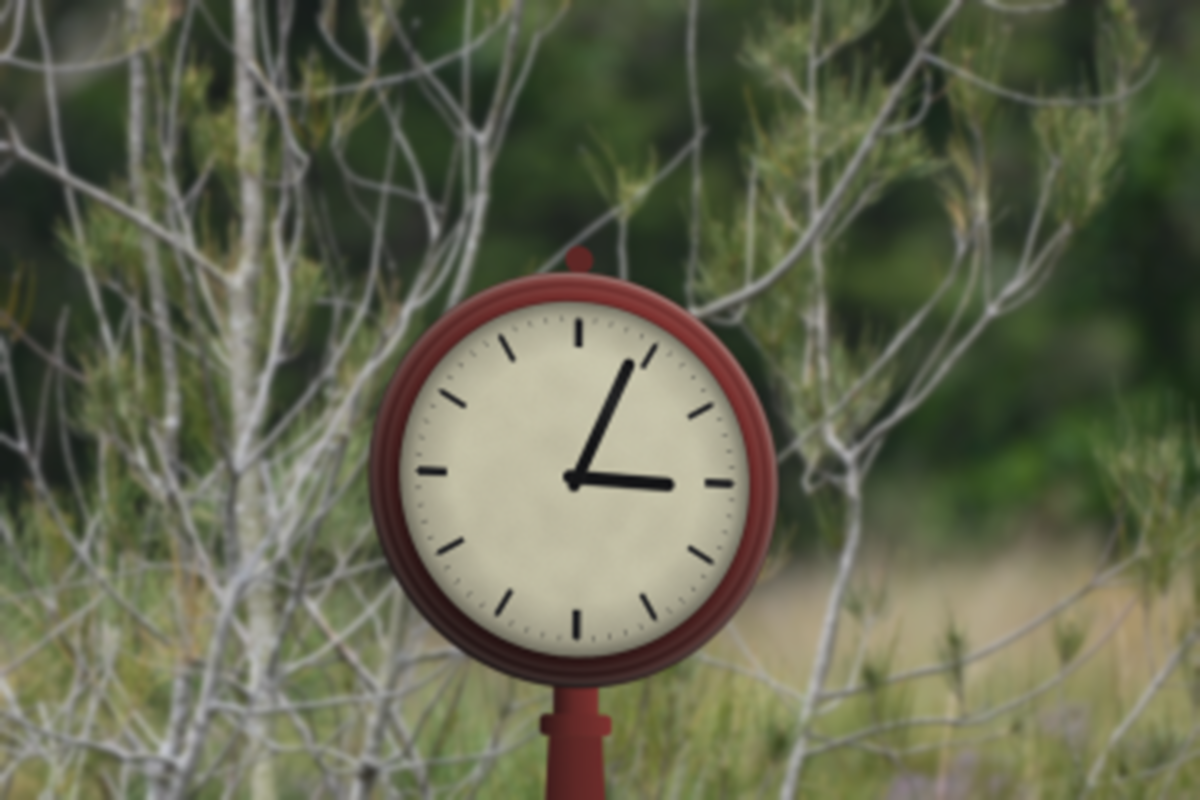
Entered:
3 h 04 min
